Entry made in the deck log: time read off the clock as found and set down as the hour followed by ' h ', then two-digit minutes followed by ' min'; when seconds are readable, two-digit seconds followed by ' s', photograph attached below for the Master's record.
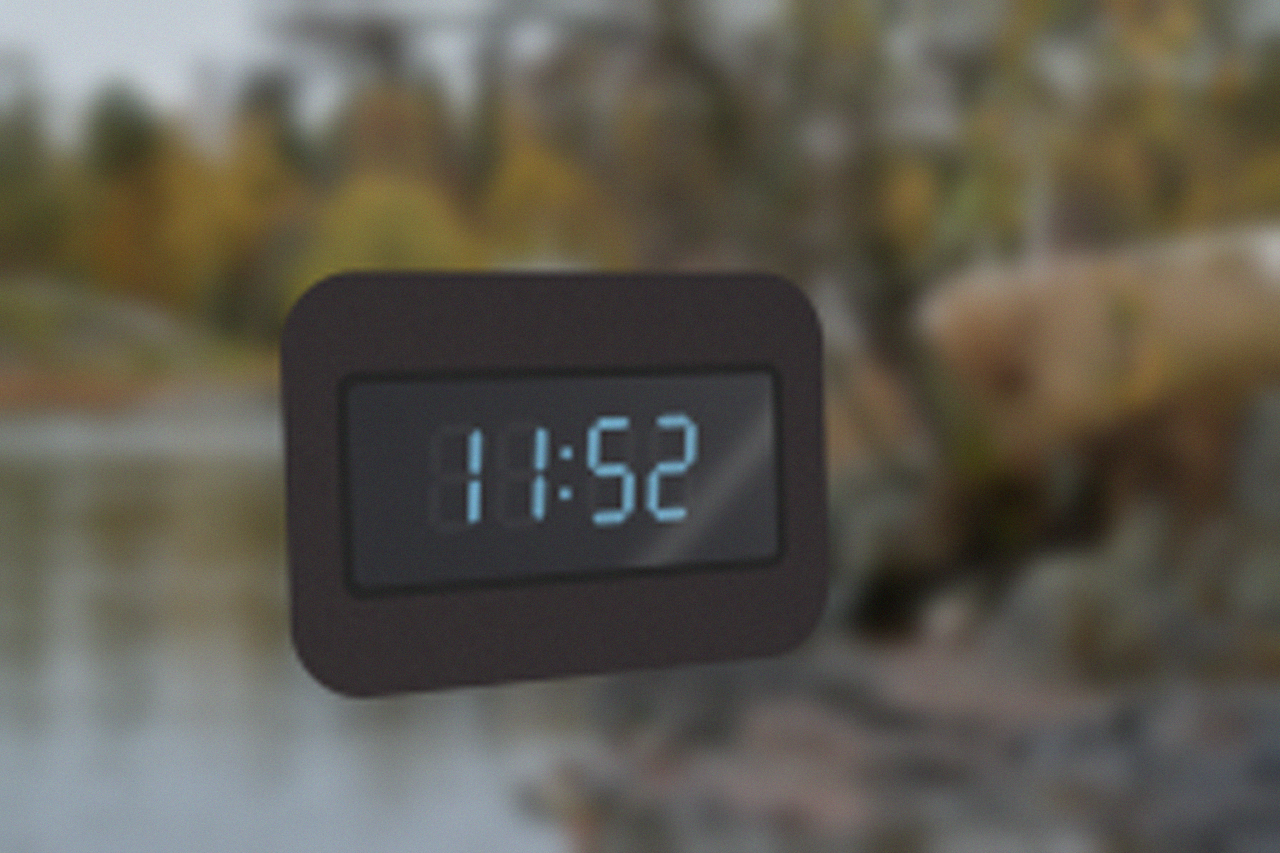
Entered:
11 h 52 min
